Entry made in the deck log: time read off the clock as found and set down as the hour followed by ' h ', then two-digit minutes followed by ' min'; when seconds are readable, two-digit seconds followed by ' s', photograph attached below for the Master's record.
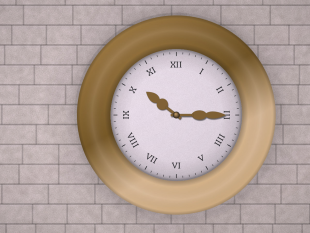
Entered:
10 h 15 min
